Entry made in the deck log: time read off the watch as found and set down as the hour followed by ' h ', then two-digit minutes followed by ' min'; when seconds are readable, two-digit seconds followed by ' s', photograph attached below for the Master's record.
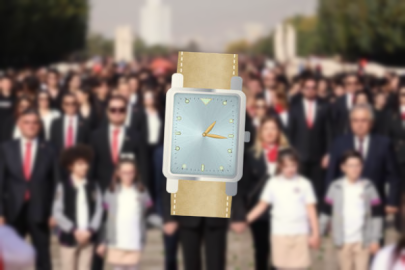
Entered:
1 h 16 min
